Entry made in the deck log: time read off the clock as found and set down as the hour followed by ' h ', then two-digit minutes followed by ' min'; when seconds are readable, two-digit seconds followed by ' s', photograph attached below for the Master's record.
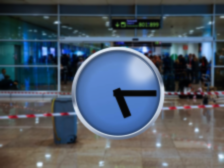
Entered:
5 h 15 min
